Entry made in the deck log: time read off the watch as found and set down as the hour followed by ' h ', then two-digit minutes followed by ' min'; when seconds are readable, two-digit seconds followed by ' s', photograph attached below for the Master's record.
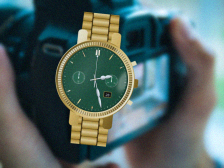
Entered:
2 h 27 min
